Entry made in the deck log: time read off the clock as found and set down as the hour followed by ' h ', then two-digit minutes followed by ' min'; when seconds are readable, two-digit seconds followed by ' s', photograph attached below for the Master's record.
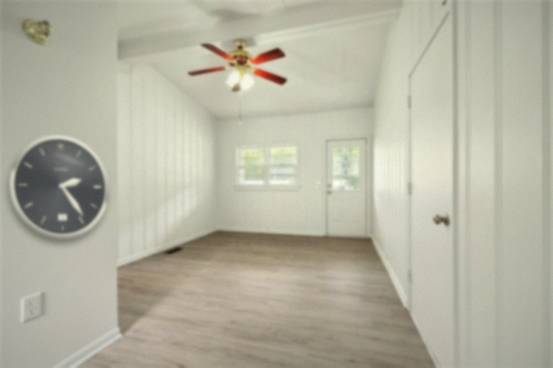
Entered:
2 h 24 min
